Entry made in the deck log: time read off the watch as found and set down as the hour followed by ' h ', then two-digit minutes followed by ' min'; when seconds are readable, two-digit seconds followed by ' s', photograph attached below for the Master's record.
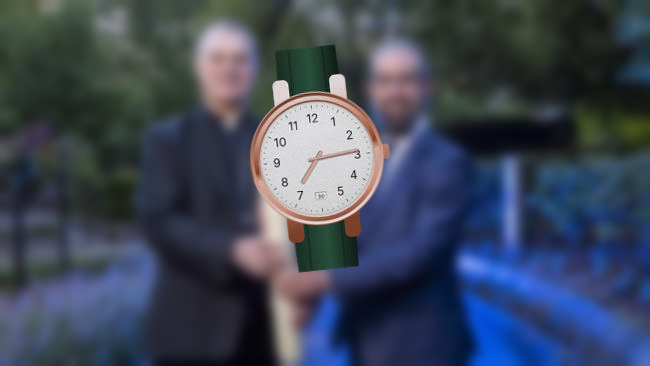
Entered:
7 h 14 min
